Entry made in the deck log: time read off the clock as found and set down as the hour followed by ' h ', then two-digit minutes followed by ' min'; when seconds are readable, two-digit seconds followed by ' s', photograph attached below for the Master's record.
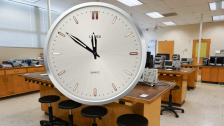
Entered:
11 h 51 min
